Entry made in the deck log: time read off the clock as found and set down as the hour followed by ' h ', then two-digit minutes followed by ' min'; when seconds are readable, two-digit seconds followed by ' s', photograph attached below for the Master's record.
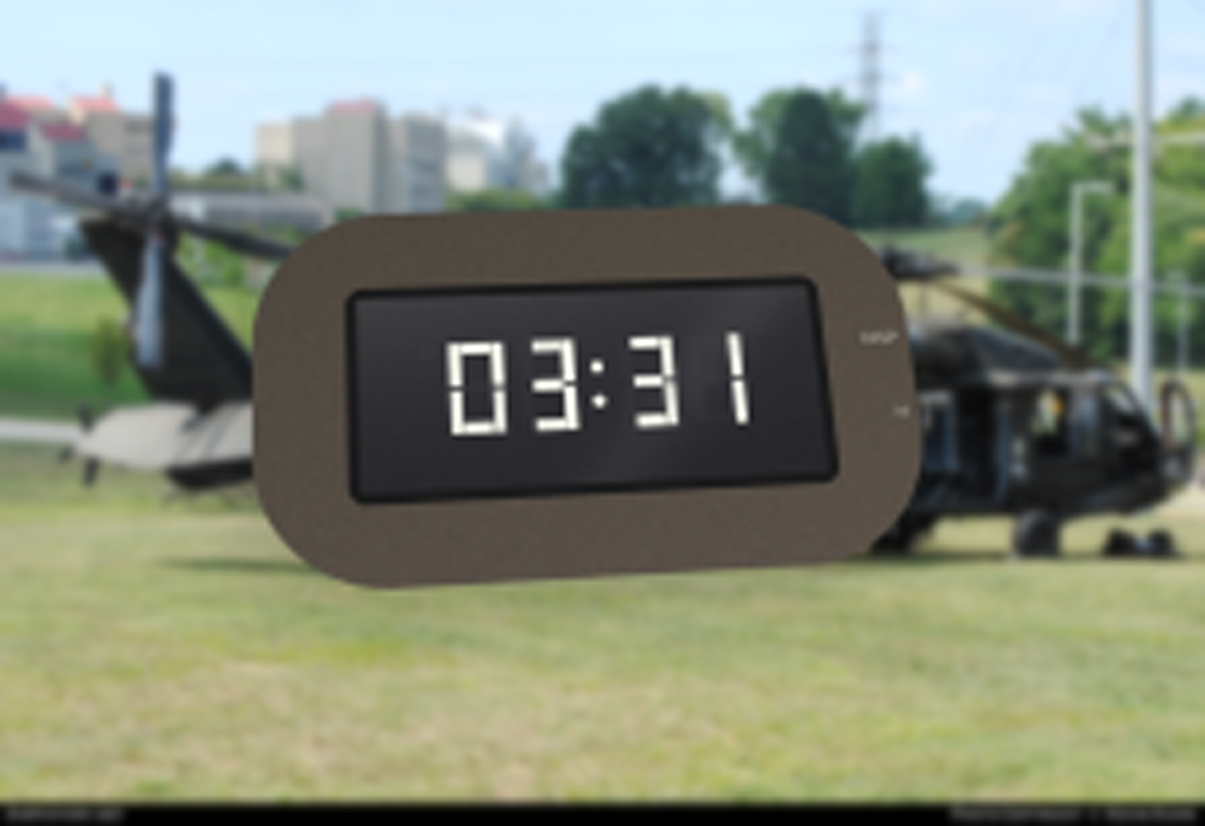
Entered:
3 h 31 min
